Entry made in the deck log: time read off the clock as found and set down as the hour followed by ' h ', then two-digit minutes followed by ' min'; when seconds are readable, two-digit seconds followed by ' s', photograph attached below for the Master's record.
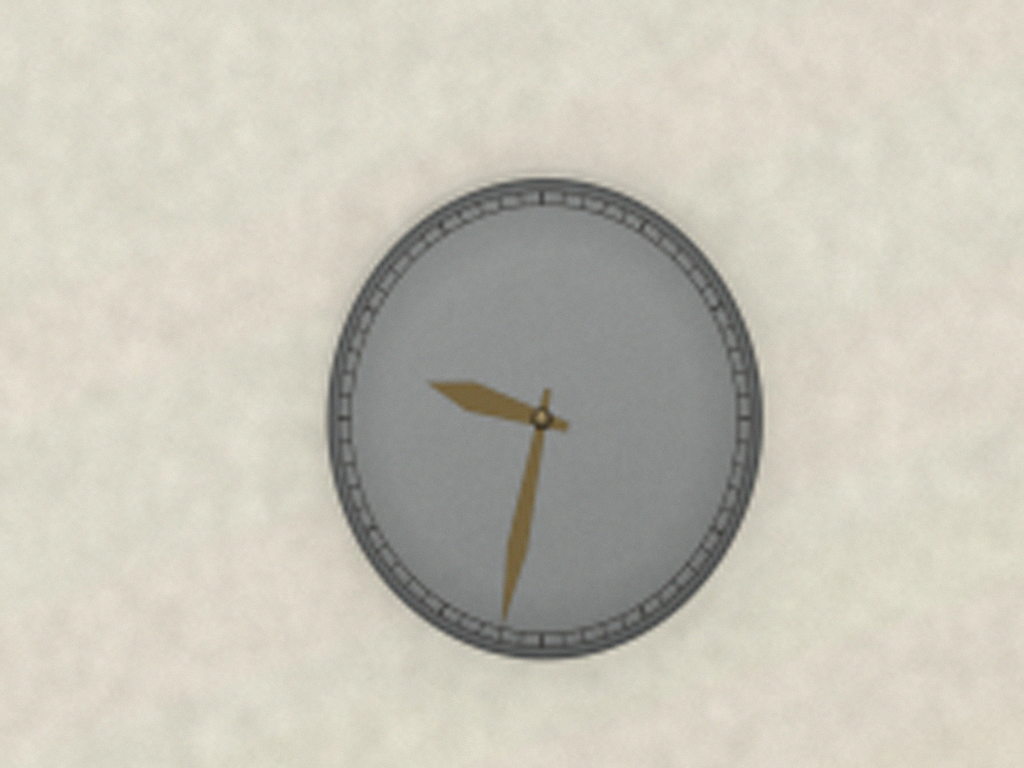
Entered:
9 h 32 min
